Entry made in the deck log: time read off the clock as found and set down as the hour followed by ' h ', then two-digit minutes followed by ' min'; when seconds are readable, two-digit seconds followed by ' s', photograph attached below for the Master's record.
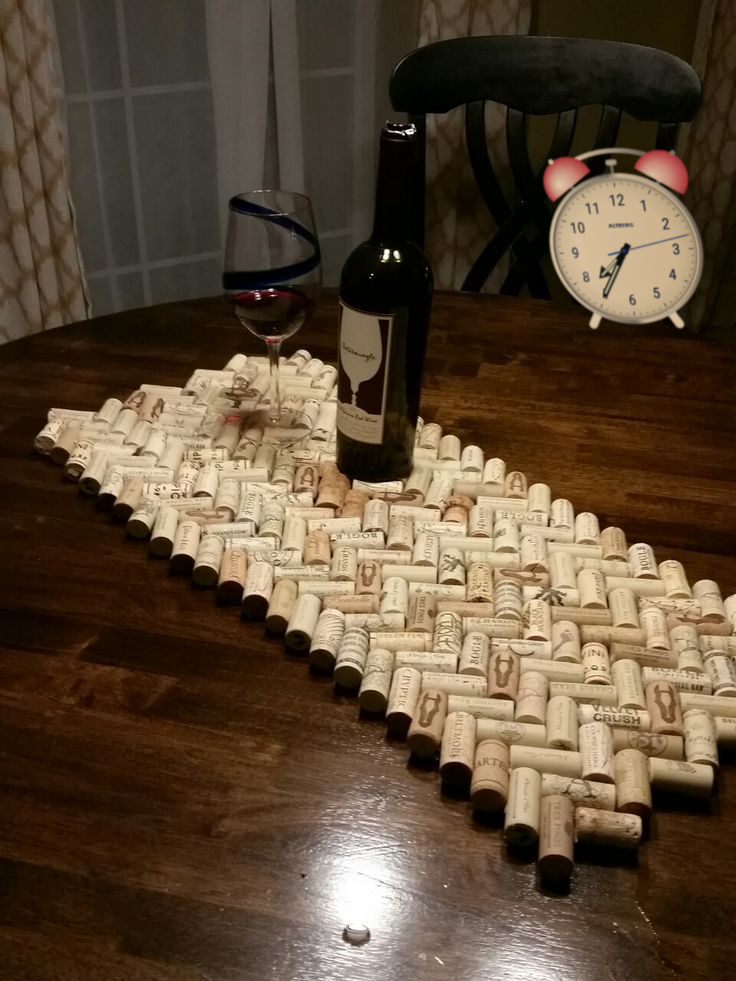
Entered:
7 h 35 min 13 s
